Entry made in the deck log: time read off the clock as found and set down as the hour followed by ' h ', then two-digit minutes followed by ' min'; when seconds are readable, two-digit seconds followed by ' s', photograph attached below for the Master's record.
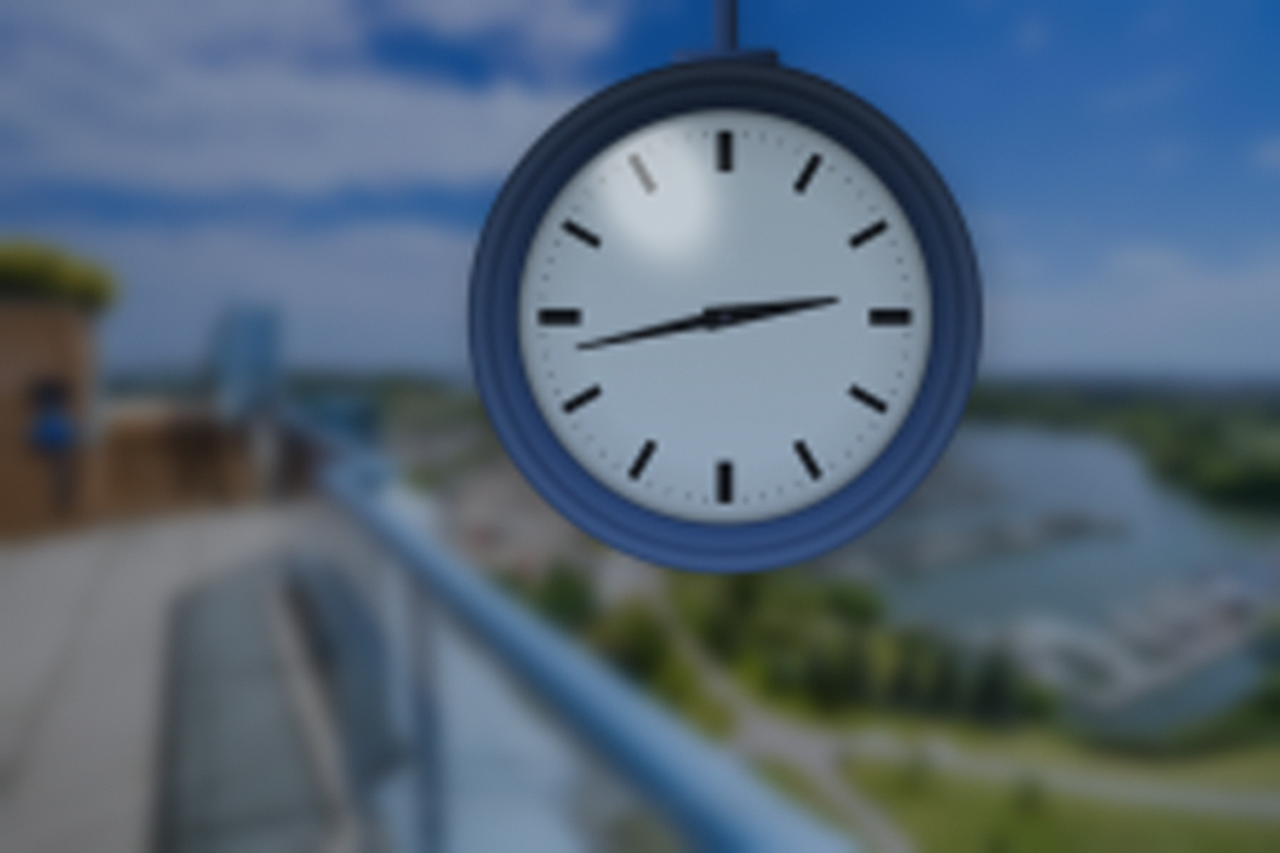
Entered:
2 h 43 min
